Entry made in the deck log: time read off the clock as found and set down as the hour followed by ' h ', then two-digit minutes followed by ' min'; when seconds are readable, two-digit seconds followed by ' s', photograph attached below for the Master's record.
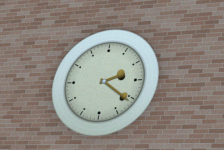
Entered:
2 h 21 min
